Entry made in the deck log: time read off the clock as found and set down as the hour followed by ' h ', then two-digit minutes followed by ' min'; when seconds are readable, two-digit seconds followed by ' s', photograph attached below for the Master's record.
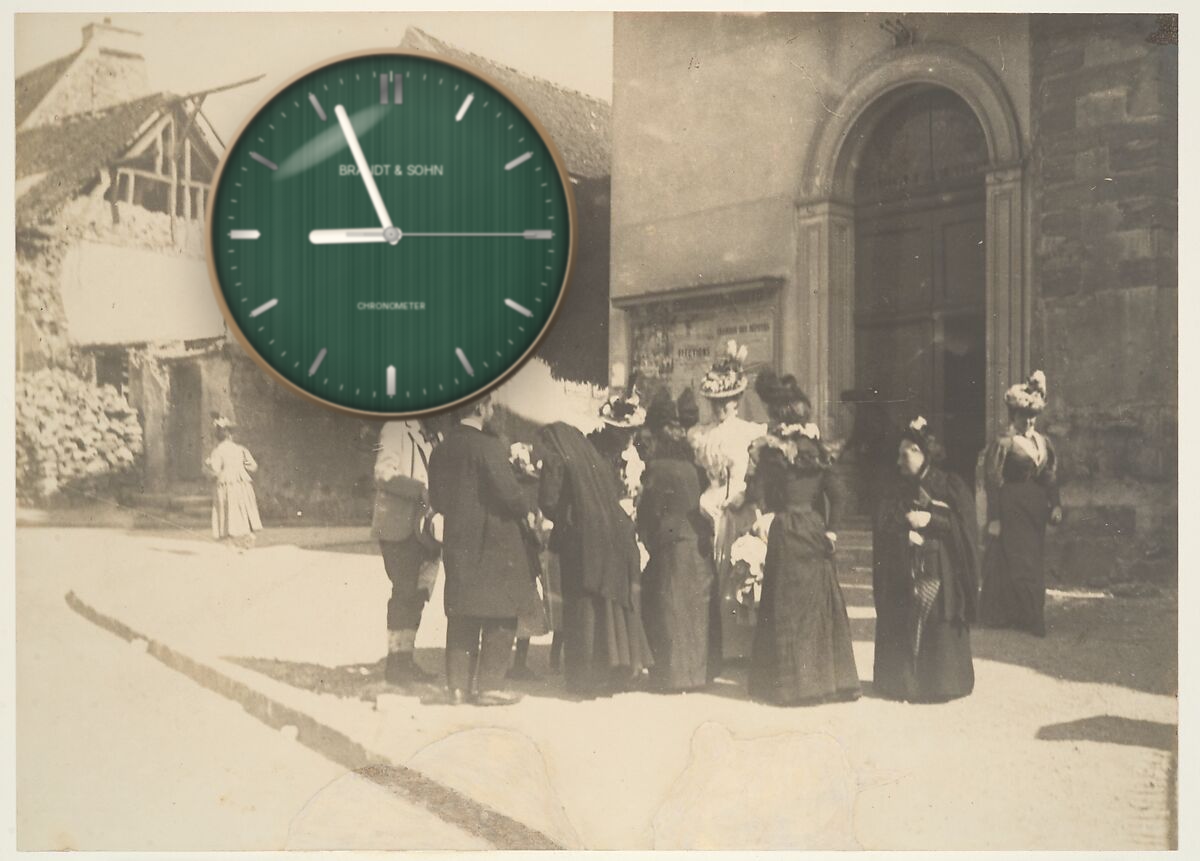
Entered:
8 h 56 min 15 s
